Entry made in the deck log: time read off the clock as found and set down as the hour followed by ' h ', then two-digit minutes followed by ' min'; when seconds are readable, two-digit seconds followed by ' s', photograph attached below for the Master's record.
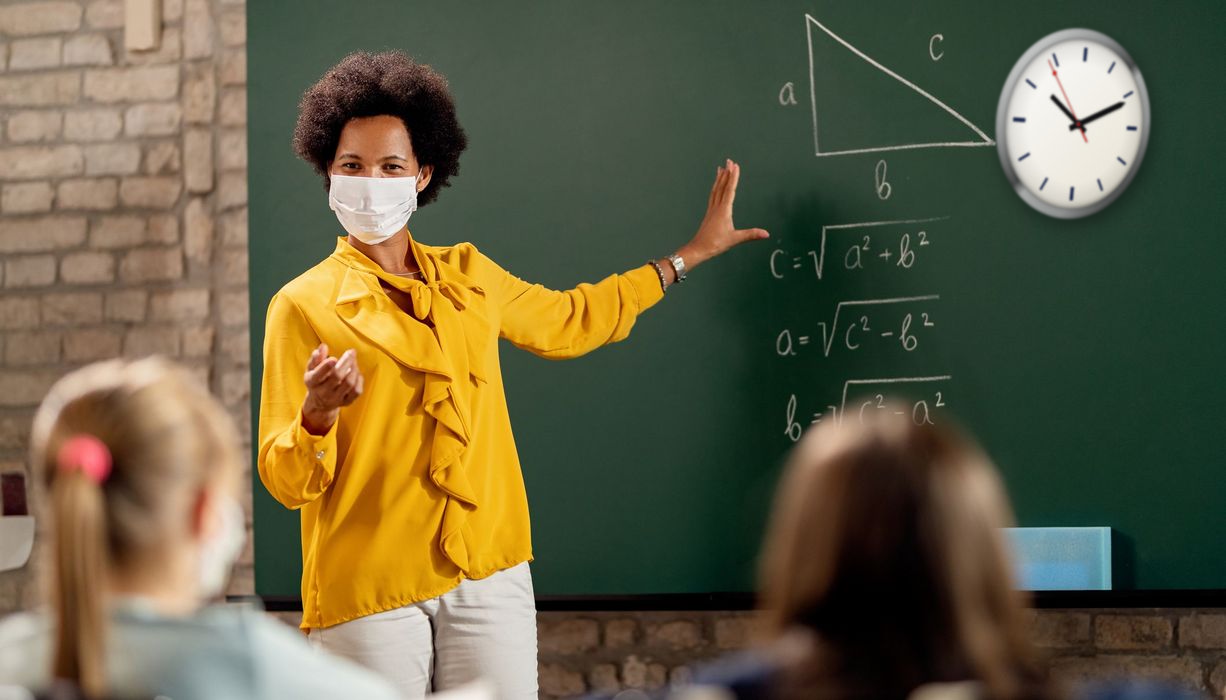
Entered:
10 h 10 min 54 s
